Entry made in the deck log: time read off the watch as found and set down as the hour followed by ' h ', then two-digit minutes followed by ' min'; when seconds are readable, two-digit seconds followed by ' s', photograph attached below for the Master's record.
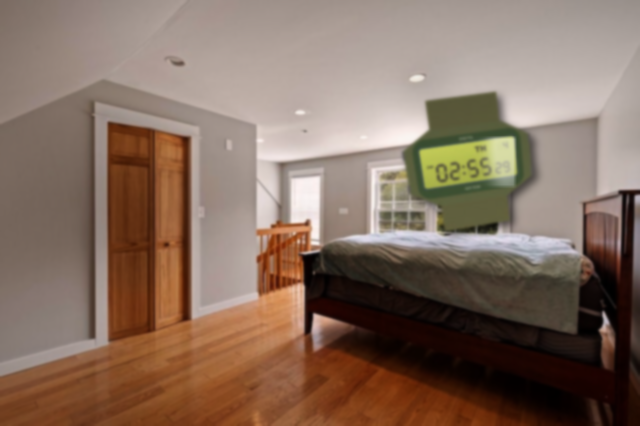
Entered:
2 h 55 min
